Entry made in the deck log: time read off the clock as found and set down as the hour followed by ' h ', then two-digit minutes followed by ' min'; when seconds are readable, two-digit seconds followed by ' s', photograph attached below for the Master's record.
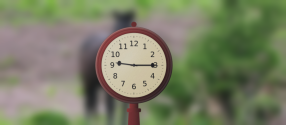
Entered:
9 h 15 min
